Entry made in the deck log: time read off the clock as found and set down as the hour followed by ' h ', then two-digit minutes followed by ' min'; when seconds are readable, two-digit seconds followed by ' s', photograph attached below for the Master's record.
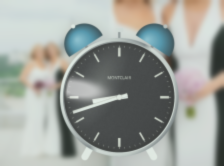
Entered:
8 h 42 min
